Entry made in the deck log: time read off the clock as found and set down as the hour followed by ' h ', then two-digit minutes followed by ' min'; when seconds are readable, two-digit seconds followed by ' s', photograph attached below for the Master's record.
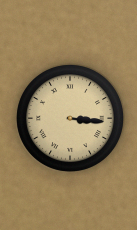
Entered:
3 h 16 min
